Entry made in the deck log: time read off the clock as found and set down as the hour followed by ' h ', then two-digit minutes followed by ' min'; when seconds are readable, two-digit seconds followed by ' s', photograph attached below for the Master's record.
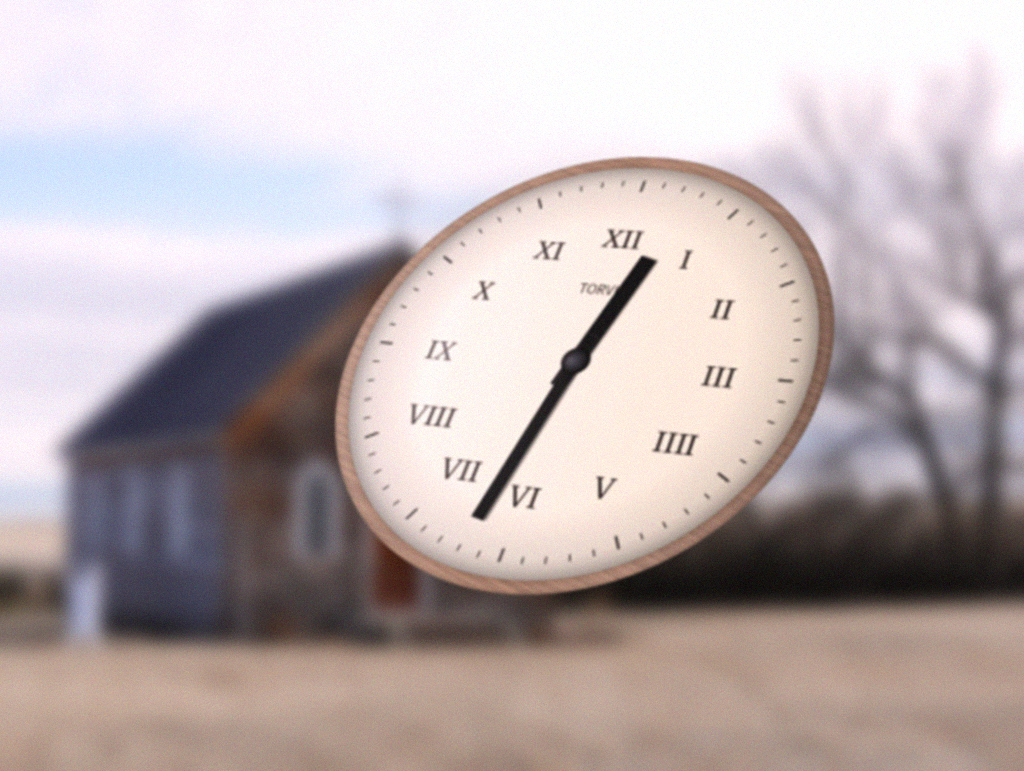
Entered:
12 h 32 min
